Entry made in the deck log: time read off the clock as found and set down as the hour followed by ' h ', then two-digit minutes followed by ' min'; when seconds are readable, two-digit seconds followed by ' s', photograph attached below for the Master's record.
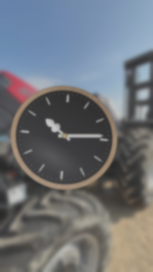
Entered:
10 h 14 min
